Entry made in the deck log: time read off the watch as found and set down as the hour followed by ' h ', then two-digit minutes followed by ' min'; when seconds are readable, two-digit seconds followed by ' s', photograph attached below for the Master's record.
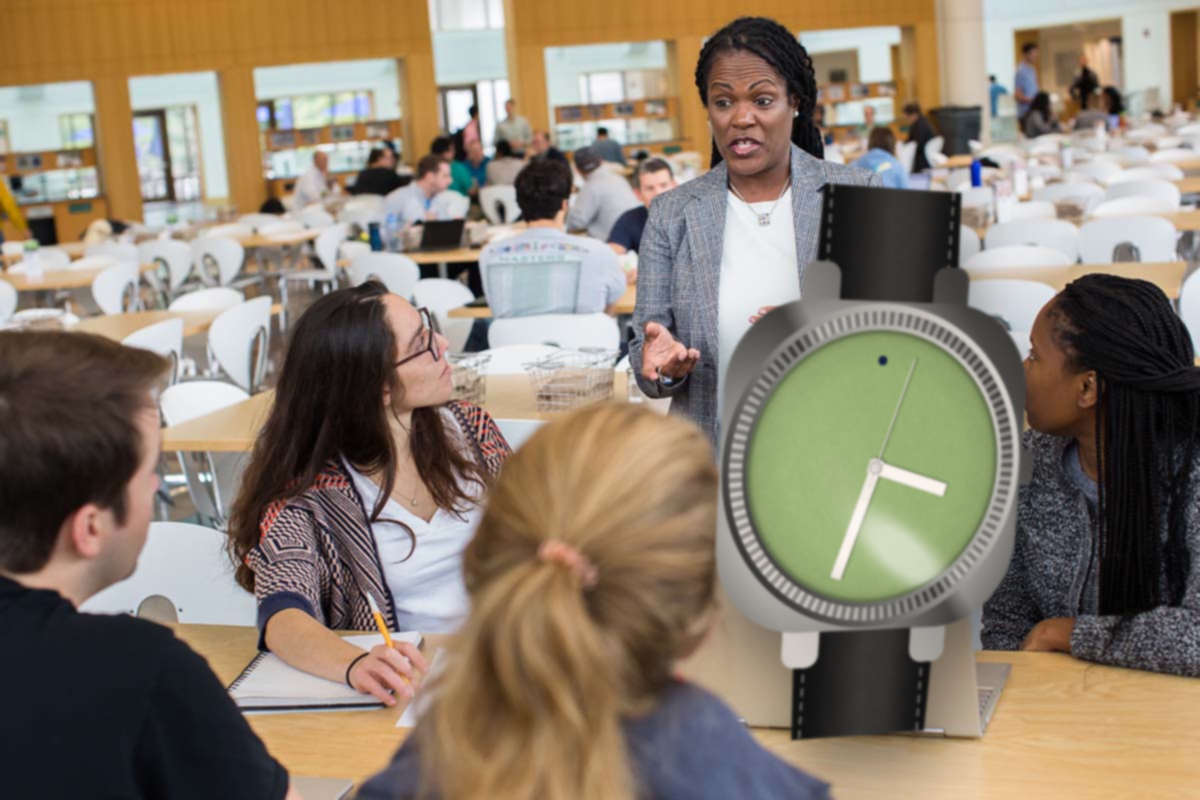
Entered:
3 h 33 min 03 s
